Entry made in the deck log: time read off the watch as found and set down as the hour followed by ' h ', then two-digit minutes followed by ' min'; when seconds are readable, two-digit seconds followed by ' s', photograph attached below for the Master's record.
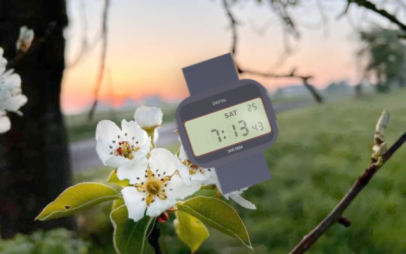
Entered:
7 h 13 min
